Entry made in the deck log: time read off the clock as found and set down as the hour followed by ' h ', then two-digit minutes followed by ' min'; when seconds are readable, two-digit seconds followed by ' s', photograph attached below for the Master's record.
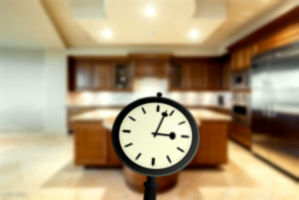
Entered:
3 h 03 min
